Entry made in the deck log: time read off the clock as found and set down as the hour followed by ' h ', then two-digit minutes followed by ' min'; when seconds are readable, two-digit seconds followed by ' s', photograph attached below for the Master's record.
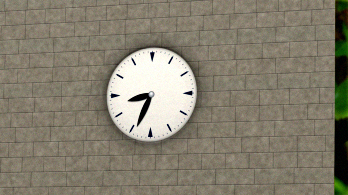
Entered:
8 h 34 min
